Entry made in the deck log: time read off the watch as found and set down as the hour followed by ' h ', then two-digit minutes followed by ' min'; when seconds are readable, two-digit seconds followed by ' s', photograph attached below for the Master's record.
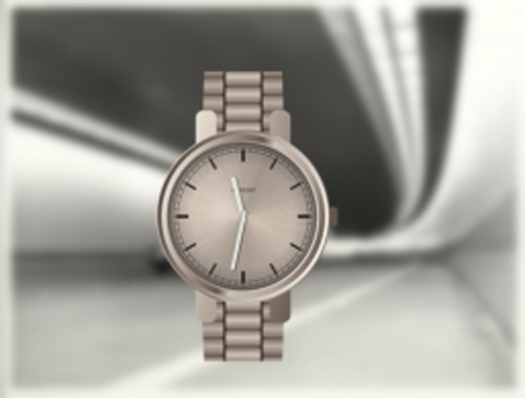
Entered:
11 h 32 min
